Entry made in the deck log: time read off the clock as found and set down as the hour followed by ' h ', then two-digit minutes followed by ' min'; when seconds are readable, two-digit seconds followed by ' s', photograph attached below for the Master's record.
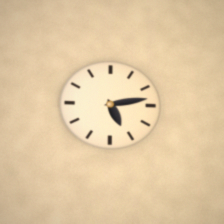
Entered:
5 h 13 min
